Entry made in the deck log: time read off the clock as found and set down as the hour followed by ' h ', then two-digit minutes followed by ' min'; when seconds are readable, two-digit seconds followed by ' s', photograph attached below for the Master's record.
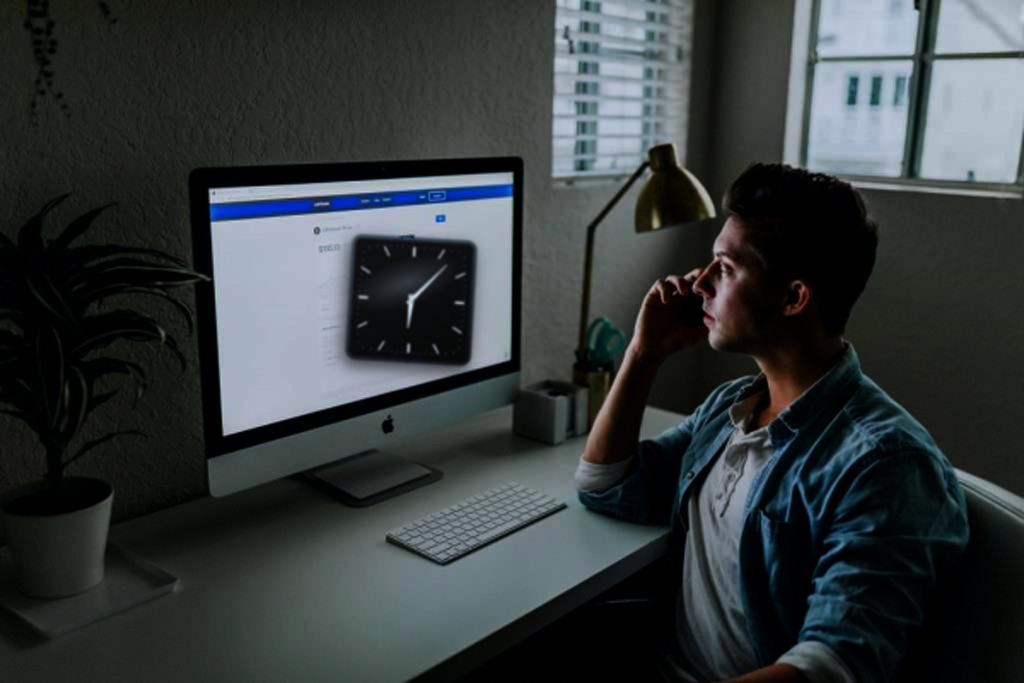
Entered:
6 h 07 min
